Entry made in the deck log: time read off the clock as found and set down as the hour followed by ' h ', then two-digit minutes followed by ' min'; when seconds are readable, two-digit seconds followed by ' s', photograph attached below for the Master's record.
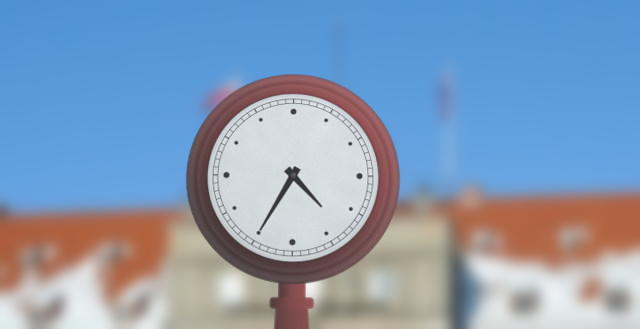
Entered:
4 h 35 min
